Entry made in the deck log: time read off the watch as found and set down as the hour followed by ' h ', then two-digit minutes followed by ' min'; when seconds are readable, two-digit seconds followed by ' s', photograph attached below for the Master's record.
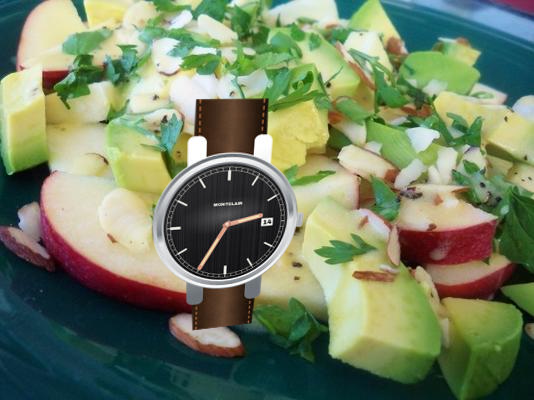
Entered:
2 h 35 min
